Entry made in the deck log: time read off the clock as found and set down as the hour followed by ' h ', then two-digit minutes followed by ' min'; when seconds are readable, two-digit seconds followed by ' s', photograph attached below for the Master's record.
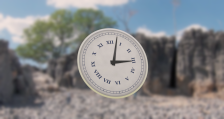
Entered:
3 h 03 min
